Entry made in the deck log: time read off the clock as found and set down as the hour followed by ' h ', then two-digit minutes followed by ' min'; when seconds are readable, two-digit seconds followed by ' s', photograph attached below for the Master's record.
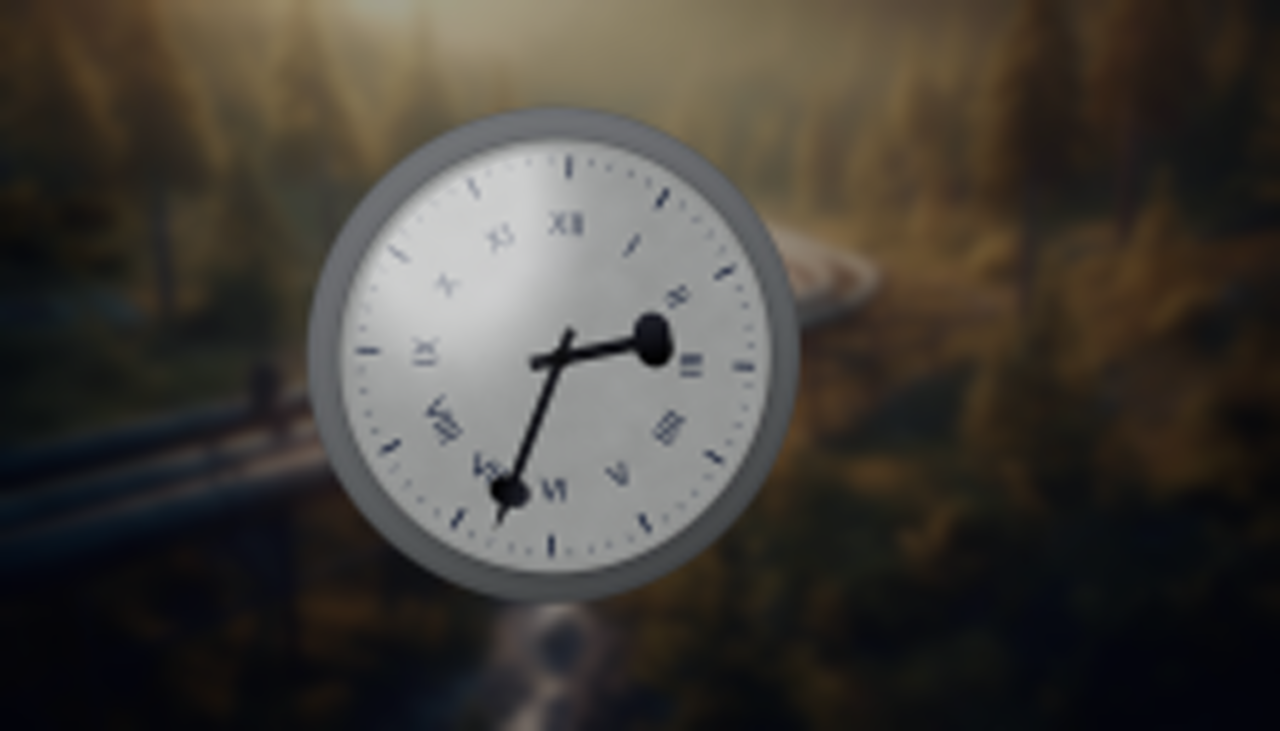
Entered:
2 h 33 min
